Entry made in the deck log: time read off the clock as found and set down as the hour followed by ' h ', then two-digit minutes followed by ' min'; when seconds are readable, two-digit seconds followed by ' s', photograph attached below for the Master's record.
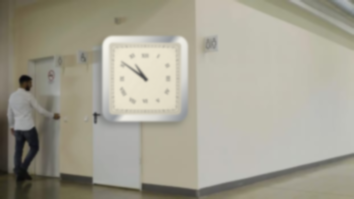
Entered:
10 h 51 min
